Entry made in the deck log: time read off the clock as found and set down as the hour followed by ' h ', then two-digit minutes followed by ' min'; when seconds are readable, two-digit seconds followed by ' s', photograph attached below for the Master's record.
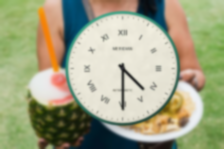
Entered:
4 h 30 min
